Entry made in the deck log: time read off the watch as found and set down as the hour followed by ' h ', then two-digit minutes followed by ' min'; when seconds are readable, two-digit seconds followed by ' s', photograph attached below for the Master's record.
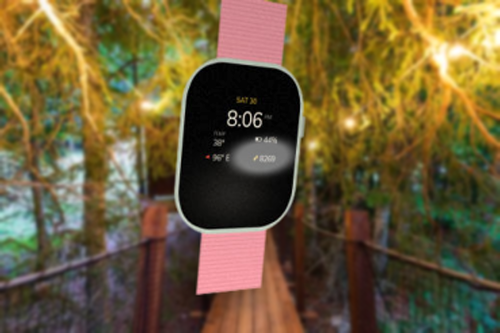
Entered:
8 h 06 min
